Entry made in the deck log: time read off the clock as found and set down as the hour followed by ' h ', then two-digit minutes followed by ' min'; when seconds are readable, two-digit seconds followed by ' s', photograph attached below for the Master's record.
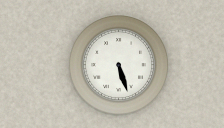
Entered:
5 h 27 min
